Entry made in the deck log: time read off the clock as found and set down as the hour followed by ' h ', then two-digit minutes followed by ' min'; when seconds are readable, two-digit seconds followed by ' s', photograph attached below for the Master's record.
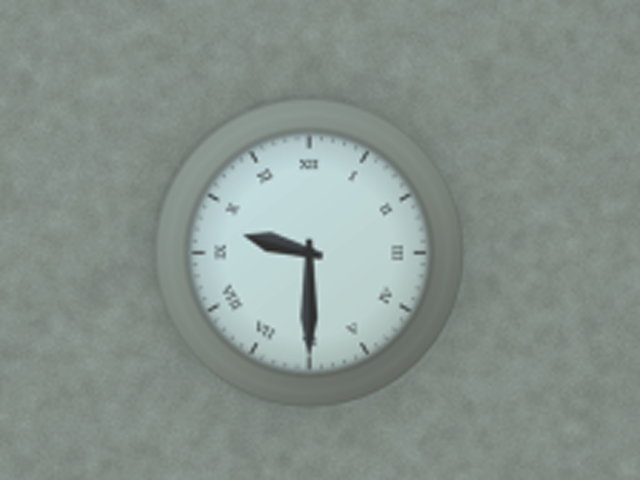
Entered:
9 h 30 min
